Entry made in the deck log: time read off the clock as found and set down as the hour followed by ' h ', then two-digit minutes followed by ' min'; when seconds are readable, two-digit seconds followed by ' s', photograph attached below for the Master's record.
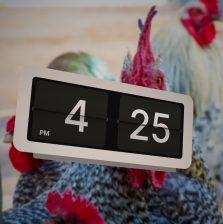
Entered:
4 h 25 min
